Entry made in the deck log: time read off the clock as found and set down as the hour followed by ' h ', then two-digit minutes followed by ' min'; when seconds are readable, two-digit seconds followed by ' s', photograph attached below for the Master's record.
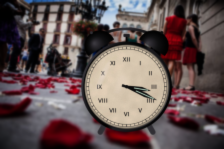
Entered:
3 h 19 min
